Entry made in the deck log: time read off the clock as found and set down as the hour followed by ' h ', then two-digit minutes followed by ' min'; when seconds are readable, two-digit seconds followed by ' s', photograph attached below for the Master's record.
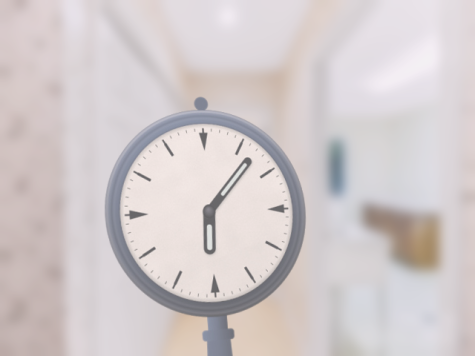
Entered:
6 h 07 min
